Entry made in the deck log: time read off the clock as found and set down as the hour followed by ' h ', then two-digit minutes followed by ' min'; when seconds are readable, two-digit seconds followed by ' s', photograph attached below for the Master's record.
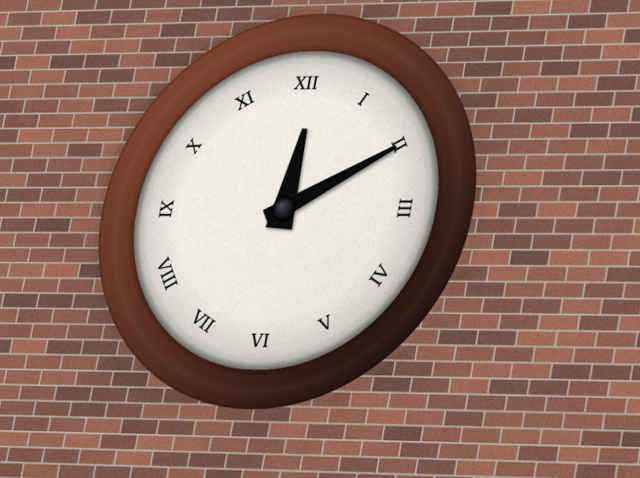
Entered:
12 h 10 min
